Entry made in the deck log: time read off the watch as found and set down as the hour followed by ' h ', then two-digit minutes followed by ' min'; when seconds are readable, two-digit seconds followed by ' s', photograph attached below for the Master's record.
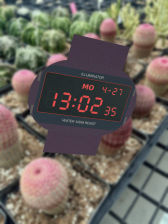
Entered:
13 h 02 min 35 s
